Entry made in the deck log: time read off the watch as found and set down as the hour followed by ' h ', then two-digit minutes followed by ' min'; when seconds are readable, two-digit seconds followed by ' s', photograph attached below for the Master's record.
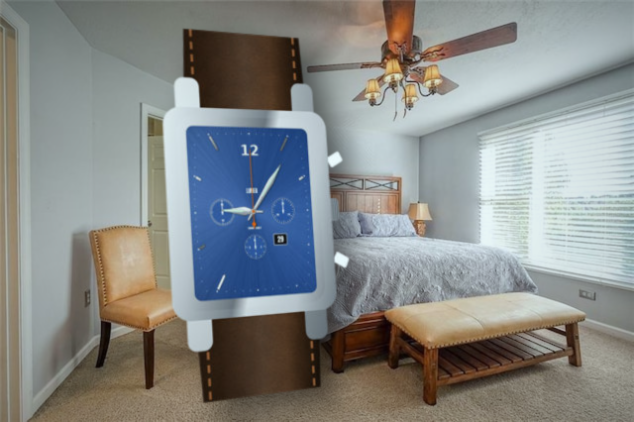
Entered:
9 h 06 min
